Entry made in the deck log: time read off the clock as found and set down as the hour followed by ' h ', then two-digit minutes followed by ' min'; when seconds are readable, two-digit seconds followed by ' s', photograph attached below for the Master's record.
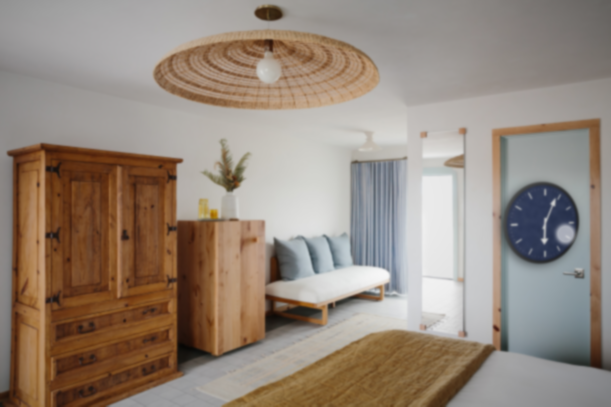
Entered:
6 h 04 min
